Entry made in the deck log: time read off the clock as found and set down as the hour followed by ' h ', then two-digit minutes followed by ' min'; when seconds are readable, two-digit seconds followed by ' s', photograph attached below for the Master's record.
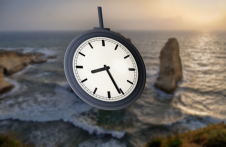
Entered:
8 h 26 min
